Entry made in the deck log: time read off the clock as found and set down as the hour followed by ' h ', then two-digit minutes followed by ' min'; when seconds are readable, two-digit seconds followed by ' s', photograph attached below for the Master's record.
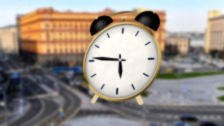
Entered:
5 h 46 min
